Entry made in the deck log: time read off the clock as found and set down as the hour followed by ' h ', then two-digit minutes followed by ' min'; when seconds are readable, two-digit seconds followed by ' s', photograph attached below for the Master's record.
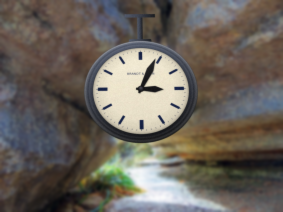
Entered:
3 h 04 min
